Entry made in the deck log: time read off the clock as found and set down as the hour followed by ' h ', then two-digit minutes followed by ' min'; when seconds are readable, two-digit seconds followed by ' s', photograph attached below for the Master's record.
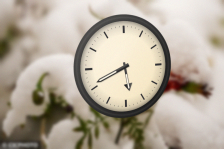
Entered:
5 h 41 min
